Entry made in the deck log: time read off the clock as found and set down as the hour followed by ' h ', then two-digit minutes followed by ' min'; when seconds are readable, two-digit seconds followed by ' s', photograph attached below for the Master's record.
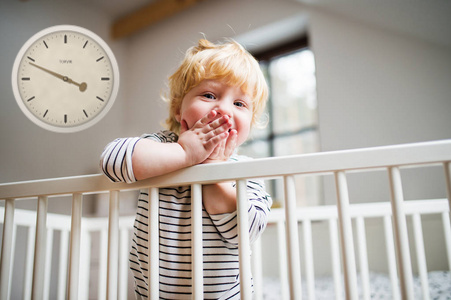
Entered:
3 h 49 min
